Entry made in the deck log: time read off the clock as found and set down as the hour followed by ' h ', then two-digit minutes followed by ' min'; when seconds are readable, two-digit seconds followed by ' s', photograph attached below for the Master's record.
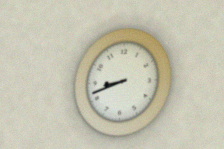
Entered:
8 h 42 min
